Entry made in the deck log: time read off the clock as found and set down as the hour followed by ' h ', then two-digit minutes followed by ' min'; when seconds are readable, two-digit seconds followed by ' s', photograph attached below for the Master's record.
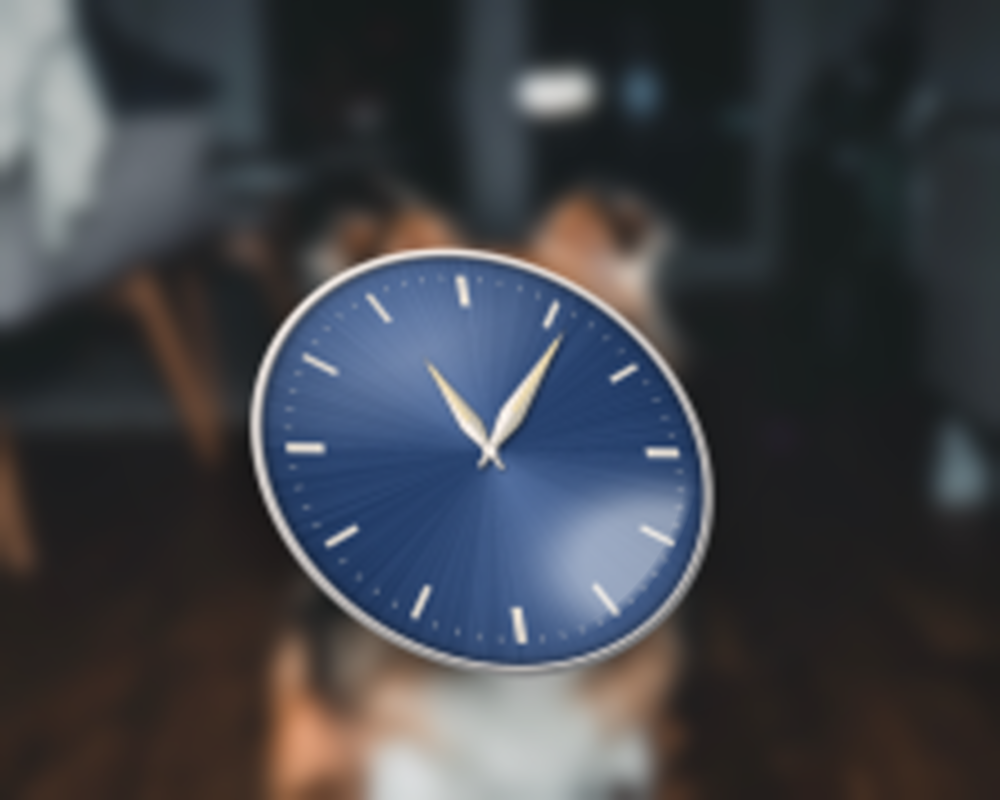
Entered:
11 h 06 min
